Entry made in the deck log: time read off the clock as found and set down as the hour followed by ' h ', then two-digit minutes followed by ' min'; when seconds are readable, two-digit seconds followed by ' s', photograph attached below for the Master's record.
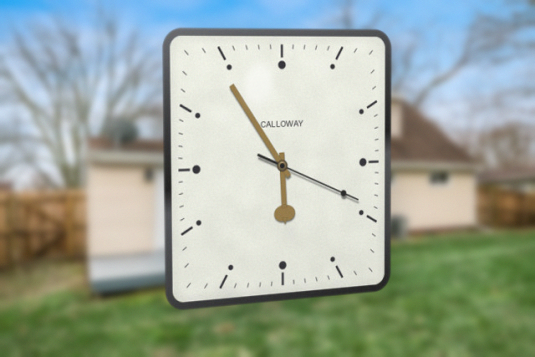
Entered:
5 h 54 min 19 s
